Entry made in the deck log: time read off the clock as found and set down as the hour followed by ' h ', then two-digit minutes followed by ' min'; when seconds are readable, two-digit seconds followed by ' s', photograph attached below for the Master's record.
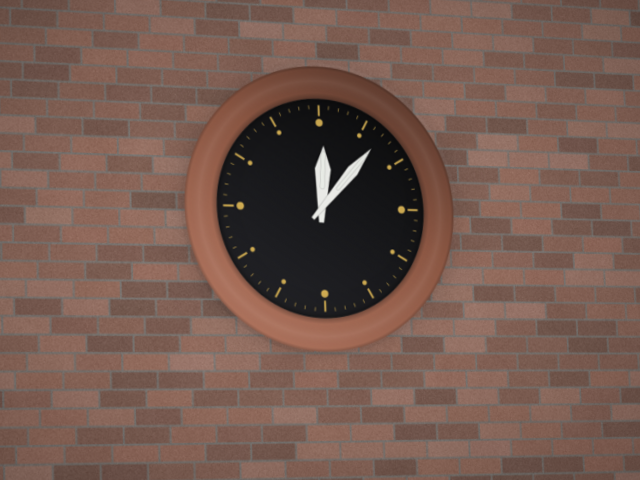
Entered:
12 h 07 min
